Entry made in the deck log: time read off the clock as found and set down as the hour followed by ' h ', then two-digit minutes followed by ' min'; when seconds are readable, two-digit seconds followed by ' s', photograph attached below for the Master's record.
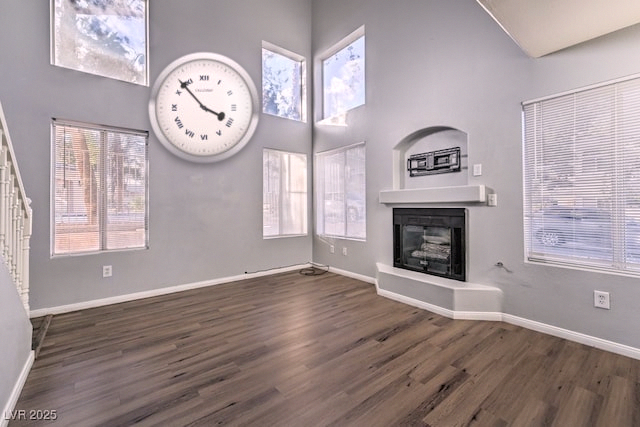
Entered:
3 h 53 min
